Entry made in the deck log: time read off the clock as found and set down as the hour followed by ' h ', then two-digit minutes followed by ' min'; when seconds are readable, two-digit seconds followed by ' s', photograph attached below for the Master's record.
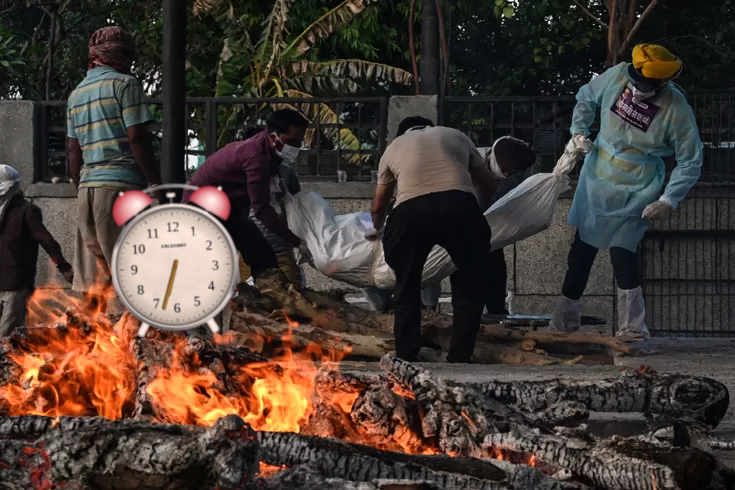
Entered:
6 h 33 min
